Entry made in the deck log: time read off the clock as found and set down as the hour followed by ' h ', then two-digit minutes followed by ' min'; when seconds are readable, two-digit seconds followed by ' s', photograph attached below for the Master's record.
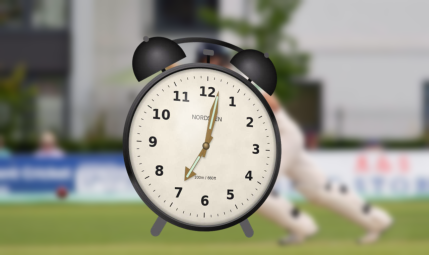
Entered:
7 h 02 min
